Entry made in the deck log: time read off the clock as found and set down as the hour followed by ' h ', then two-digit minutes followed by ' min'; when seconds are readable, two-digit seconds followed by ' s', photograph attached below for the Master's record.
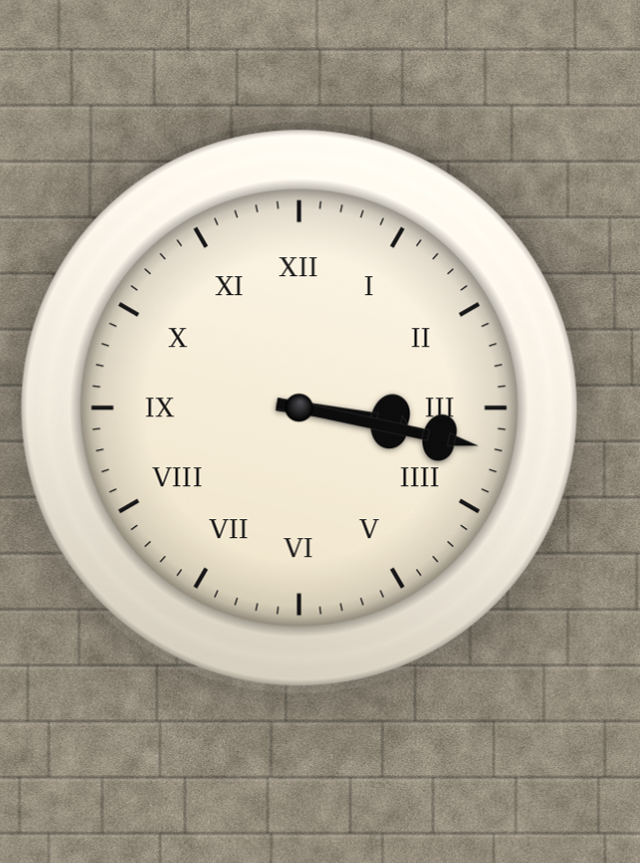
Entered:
3 h 17 min
